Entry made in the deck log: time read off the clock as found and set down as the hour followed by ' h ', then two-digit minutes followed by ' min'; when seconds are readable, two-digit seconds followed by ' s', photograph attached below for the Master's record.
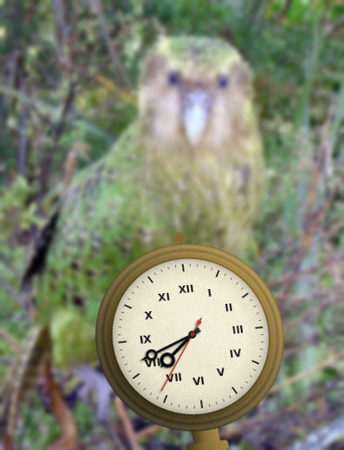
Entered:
7 h 41 min 36 s
